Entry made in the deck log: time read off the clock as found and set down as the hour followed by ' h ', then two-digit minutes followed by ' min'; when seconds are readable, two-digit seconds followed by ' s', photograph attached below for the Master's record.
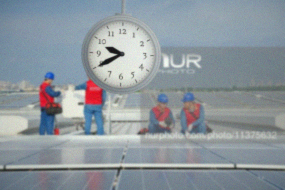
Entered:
9 h 40 min
